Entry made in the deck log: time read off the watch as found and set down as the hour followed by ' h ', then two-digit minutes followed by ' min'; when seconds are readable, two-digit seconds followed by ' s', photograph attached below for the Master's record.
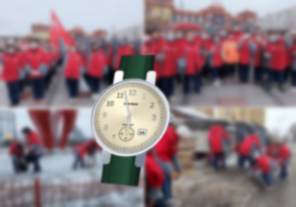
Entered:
5 h 57 min
